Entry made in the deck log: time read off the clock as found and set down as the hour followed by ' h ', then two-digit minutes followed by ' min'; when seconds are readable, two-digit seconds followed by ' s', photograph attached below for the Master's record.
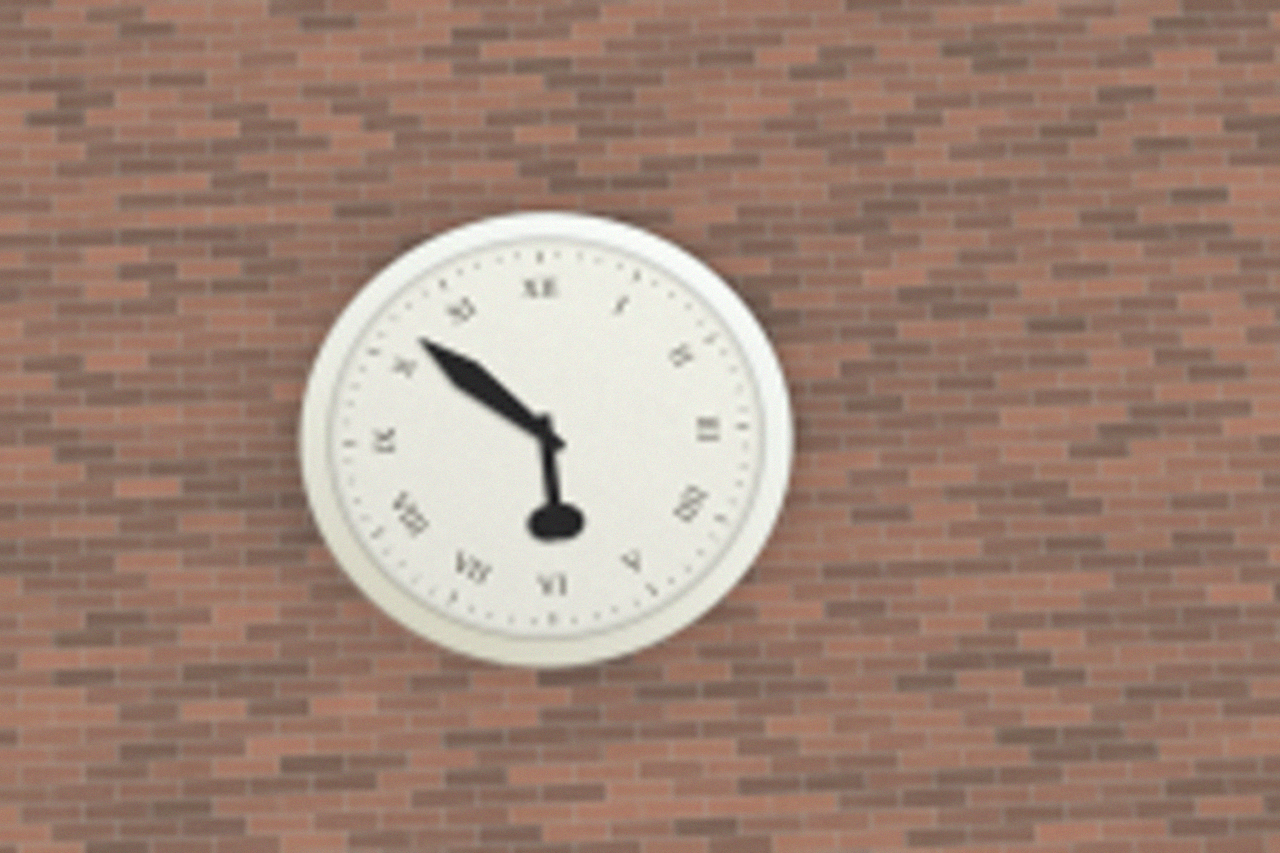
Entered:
5 h 52 min
